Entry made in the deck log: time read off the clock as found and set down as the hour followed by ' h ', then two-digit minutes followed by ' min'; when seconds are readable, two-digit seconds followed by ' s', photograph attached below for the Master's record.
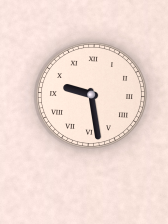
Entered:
9 h 28 min
